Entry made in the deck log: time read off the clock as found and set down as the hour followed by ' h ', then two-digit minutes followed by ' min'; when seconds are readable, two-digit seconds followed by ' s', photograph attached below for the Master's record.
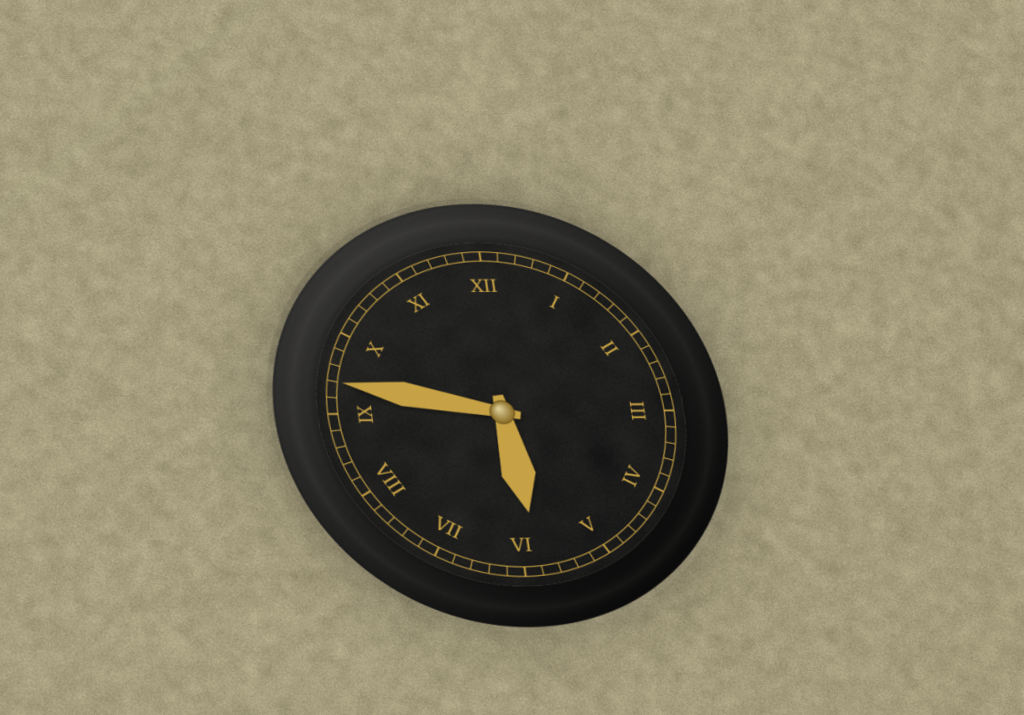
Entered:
5 h 47 min
